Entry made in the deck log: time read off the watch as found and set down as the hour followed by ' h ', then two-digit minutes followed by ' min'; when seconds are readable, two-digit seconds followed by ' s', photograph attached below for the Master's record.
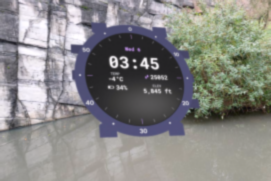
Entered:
3 h 45 min
